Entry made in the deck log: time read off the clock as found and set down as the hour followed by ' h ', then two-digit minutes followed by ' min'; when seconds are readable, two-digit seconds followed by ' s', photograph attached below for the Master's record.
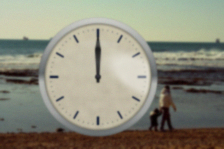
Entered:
12 h 00 min
